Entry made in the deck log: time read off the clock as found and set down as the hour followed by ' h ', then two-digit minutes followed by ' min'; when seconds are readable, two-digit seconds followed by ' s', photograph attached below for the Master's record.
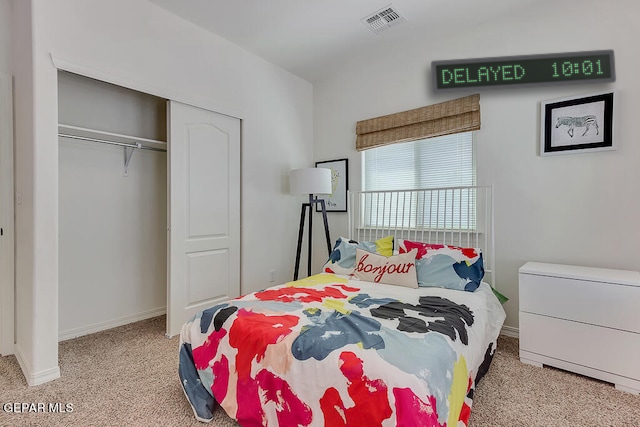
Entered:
10 h 01 min
